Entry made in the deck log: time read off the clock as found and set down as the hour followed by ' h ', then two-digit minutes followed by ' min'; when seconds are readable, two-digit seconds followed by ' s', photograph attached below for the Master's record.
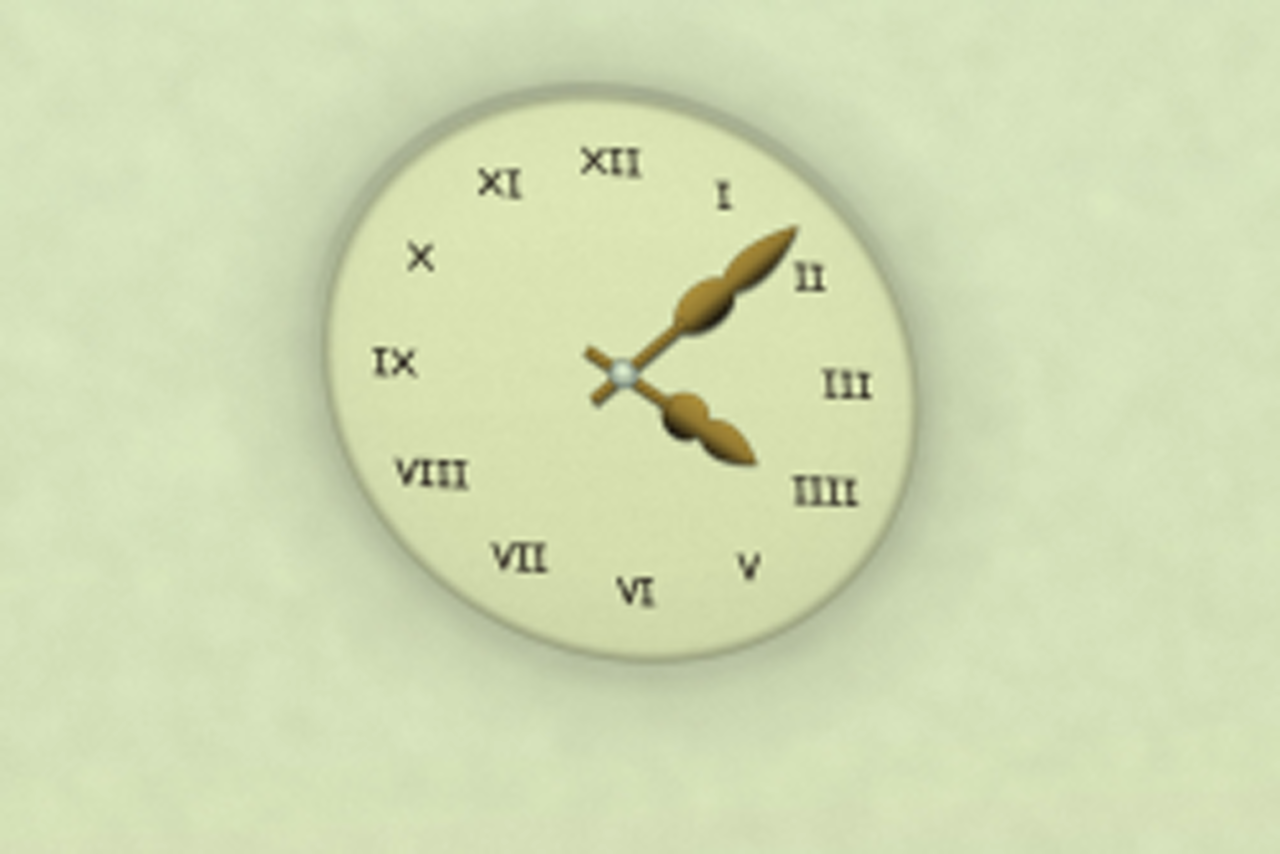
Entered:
4 h 08 min
